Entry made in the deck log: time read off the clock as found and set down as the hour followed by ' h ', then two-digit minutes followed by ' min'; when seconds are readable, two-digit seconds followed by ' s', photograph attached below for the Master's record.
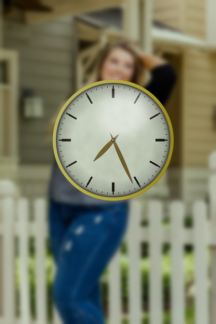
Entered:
7 h 26 min
